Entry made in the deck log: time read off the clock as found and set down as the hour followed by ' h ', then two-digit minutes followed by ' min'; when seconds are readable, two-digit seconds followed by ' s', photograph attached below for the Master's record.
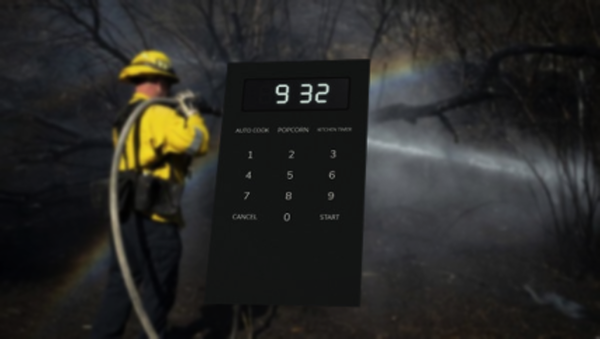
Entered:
9 h 32 min
